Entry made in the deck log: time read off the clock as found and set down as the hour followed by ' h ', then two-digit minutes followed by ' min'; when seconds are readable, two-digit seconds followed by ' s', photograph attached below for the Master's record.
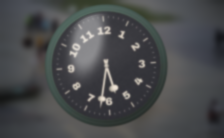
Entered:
5 h 32 min
